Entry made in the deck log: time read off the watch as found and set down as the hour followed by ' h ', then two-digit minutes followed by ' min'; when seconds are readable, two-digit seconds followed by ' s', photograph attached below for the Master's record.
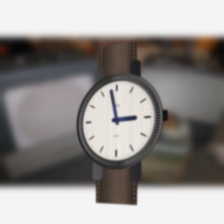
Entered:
2 h 58 min
